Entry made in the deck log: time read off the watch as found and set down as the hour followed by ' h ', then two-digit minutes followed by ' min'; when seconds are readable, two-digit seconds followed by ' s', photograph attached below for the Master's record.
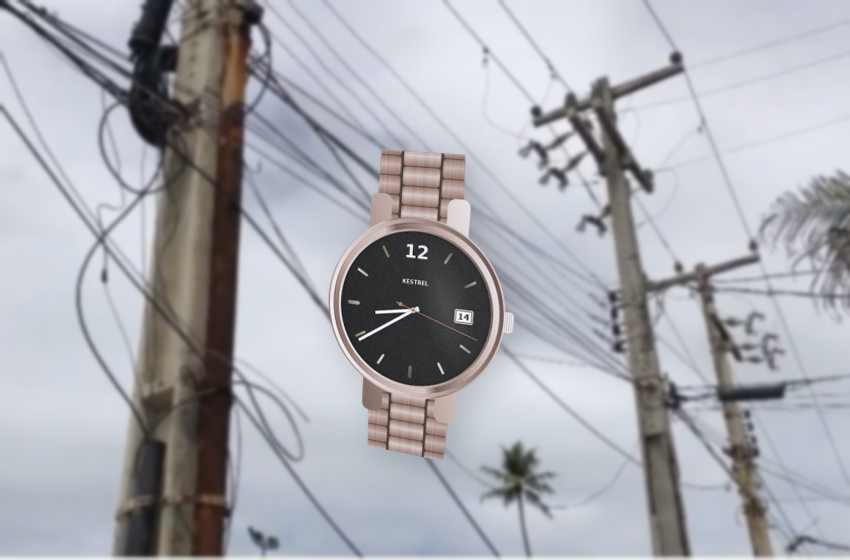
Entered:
8 h 39 min 18 s
